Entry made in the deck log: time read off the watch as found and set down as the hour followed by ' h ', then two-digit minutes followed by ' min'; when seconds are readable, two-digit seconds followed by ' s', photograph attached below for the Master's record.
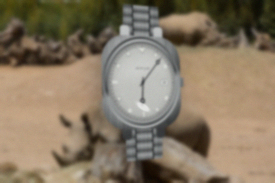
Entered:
6 h 07 min
